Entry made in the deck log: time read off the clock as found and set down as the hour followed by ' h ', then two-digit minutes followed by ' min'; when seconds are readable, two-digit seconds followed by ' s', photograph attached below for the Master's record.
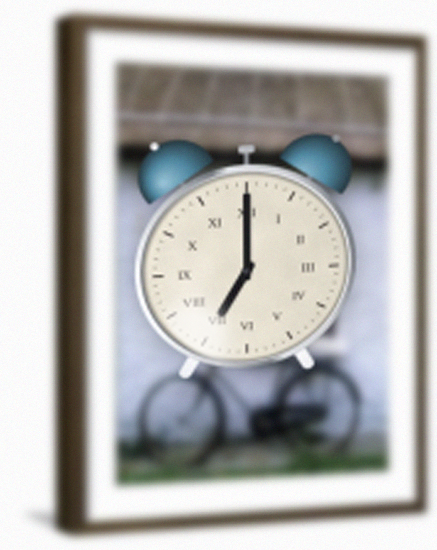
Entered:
7 h 00 min
